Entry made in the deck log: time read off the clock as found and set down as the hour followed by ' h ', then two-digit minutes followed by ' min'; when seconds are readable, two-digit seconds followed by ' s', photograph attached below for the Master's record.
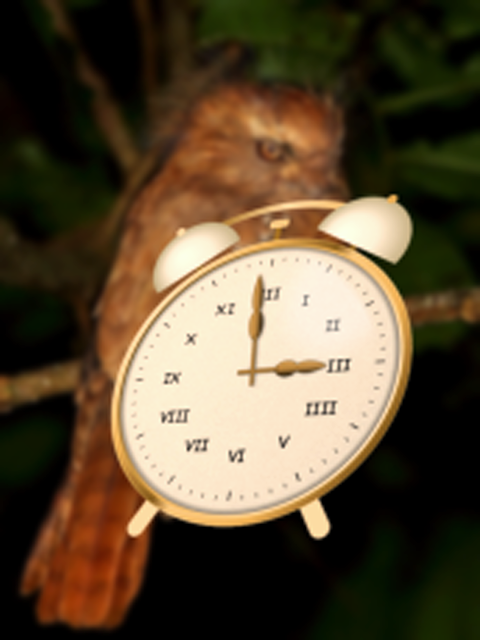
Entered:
2 h 59 min
